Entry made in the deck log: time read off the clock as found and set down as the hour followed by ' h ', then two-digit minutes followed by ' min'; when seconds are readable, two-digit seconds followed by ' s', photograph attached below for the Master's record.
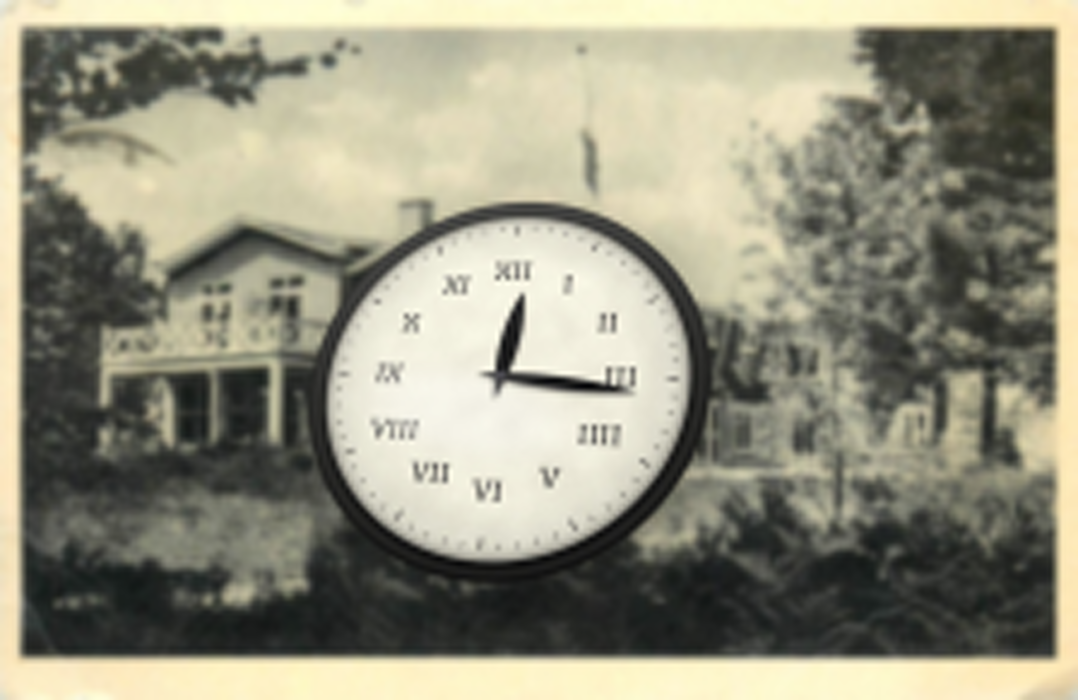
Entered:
12 h 16 min
